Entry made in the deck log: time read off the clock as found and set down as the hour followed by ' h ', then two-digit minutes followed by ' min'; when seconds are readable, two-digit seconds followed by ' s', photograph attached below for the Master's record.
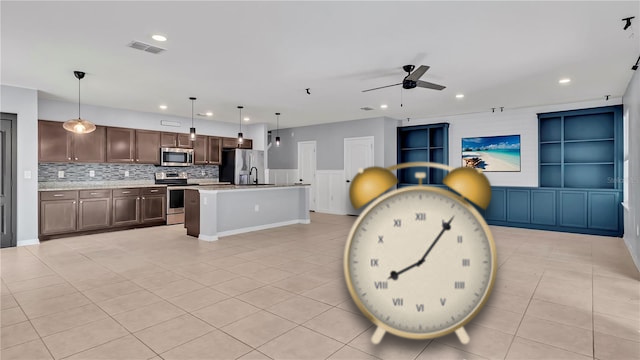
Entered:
8 h 06 min
